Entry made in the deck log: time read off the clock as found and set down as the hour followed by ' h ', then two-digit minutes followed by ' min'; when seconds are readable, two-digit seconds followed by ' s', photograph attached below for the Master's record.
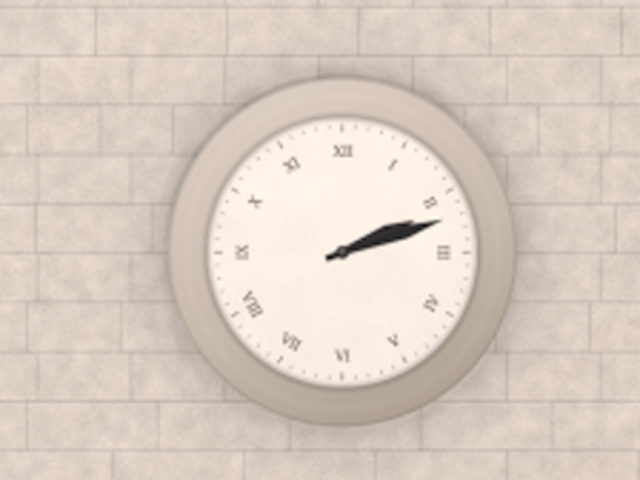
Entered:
2 h 12 min
